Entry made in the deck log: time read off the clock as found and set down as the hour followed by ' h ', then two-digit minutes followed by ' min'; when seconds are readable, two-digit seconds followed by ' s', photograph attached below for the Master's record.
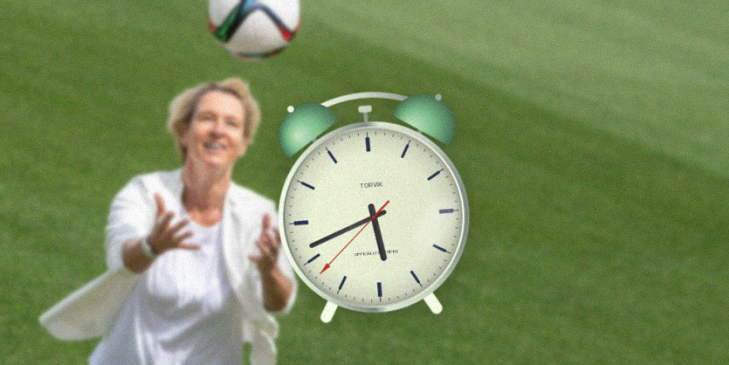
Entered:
5 h 41 min 38 s
